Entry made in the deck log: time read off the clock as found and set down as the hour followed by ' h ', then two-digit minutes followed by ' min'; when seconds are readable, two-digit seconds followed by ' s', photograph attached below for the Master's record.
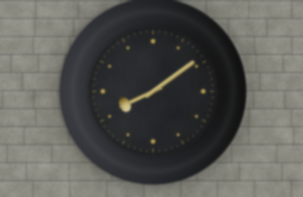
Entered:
8 h 09 min
